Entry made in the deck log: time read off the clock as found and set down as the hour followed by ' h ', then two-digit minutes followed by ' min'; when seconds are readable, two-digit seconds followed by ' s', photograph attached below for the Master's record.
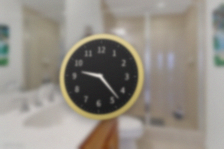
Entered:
9 h 23 min
